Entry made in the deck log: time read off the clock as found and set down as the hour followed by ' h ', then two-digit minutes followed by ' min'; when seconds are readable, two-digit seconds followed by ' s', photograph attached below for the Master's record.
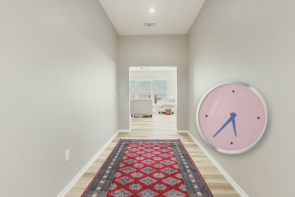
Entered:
5 h 37 min
